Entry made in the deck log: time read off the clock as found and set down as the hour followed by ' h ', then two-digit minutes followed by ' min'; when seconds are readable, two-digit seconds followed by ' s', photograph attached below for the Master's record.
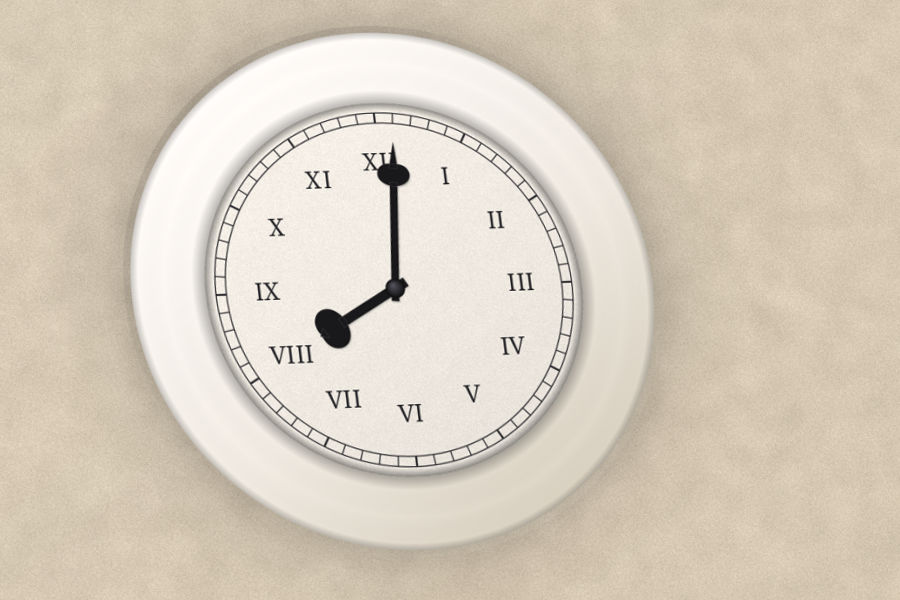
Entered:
8 h 01 min
